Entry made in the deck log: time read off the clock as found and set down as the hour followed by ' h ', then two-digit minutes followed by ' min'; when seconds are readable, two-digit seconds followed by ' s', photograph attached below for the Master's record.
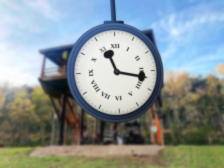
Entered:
11 h 17 min
